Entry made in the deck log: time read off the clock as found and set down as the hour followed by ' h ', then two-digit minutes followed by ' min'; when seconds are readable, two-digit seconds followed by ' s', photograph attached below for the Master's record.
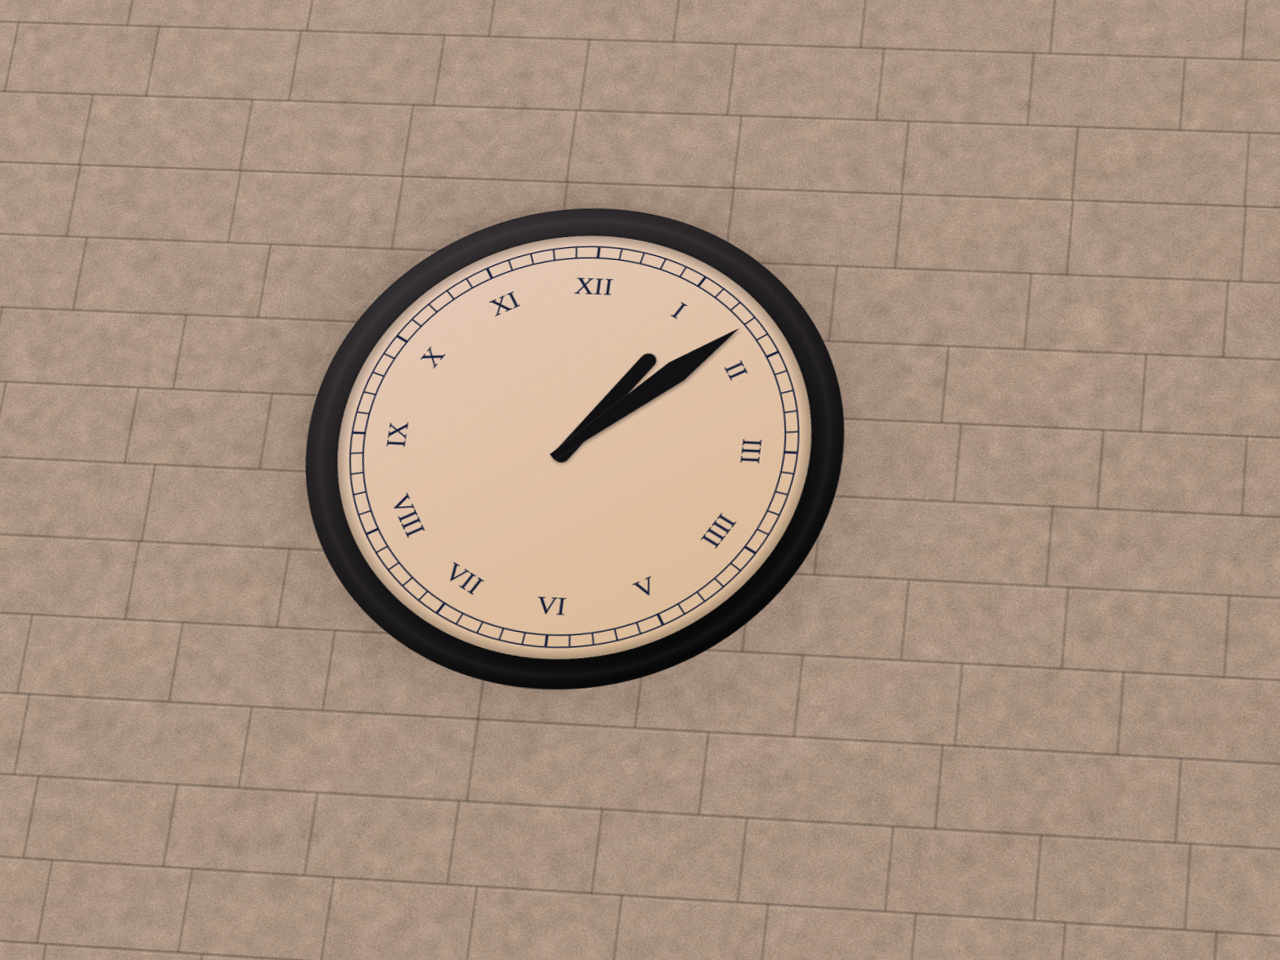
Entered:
1 h 08 min
